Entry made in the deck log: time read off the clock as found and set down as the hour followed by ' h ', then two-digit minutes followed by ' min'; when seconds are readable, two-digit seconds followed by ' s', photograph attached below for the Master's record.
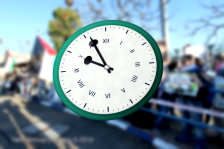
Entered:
9 h 56 min
